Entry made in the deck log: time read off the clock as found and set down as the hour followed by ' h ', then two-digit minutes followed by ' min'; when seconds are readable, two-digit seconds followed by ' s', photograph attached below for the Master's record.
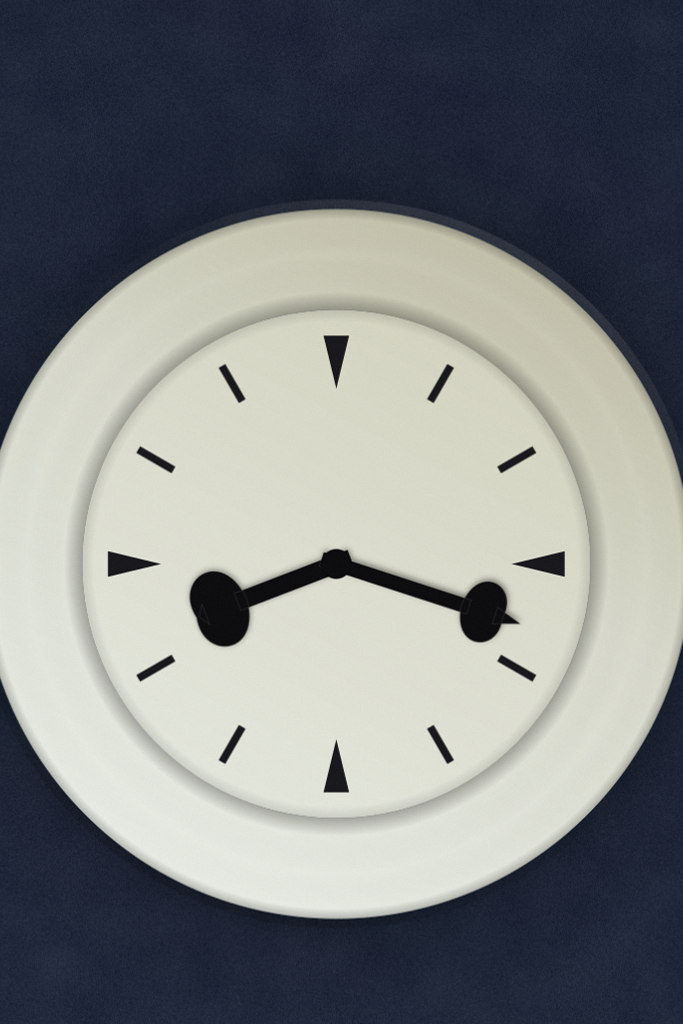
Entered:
8 h 18 min
